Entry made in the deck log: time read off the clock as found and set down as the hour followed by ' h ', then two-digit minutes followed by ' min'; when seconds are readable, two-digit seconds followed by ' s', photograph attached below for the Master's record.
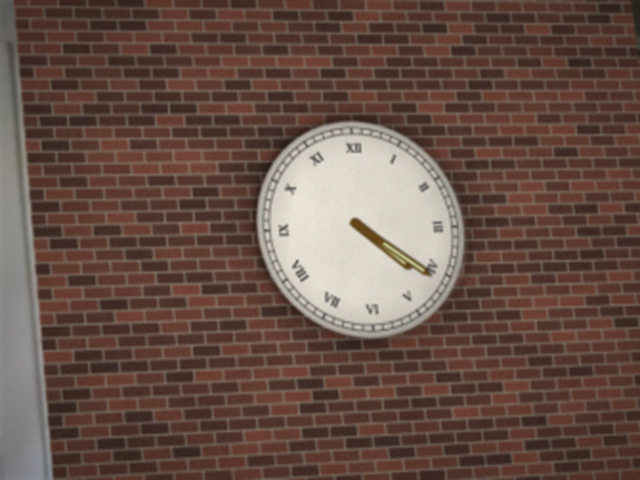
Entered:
4 h 21 min
